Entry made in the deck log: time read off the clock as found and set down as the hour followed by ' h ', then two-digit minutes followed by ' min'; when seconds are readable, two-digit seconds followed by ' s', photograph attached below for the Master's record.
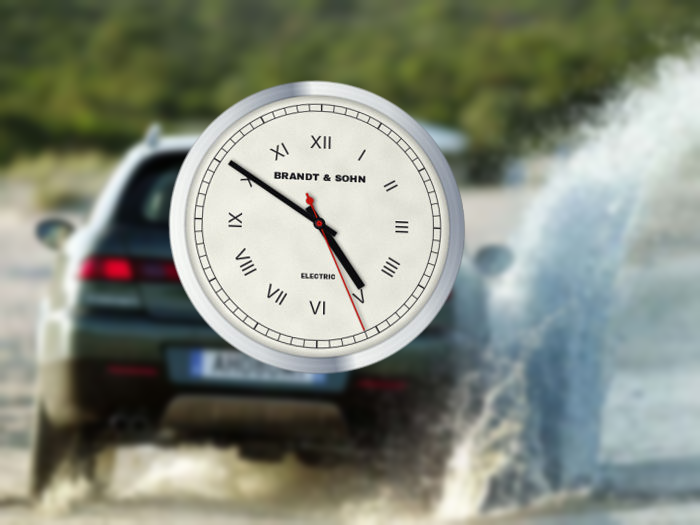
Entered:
4 h 50 min 26 s
